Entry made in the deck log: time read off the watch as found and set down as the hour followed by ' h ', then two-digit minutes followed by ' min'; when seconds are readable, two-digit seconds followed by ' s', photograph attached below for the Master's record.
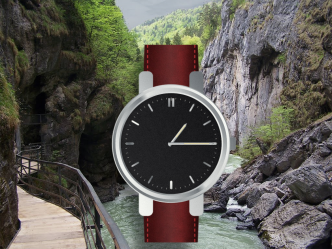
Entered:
1 h 15 min
